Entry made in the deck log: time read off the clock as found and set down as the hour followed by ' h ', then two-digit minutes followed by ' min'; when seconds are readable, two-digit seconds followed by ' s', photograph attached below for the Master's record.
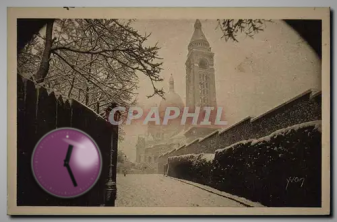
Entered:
12 h 26 min
